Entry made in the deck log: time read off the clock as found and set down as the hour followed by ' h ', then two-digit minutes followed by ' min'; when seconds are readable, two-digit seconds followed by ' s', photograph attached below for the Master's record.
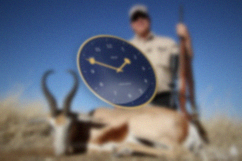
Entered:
1 h 49 min
